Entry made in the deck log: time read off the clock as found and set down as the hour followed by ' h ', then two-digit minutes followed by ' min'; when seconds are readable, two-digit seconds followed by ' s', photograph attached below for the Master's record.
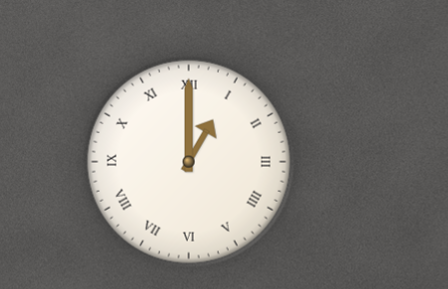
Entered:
1 h 00 min
